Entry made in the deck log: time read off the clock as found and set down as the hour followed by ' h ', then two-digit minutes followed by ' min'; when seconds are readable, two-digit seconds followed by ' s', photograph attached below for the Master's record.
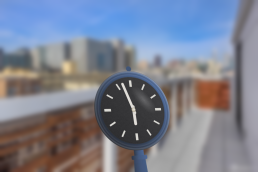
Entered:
5 h 57 min
